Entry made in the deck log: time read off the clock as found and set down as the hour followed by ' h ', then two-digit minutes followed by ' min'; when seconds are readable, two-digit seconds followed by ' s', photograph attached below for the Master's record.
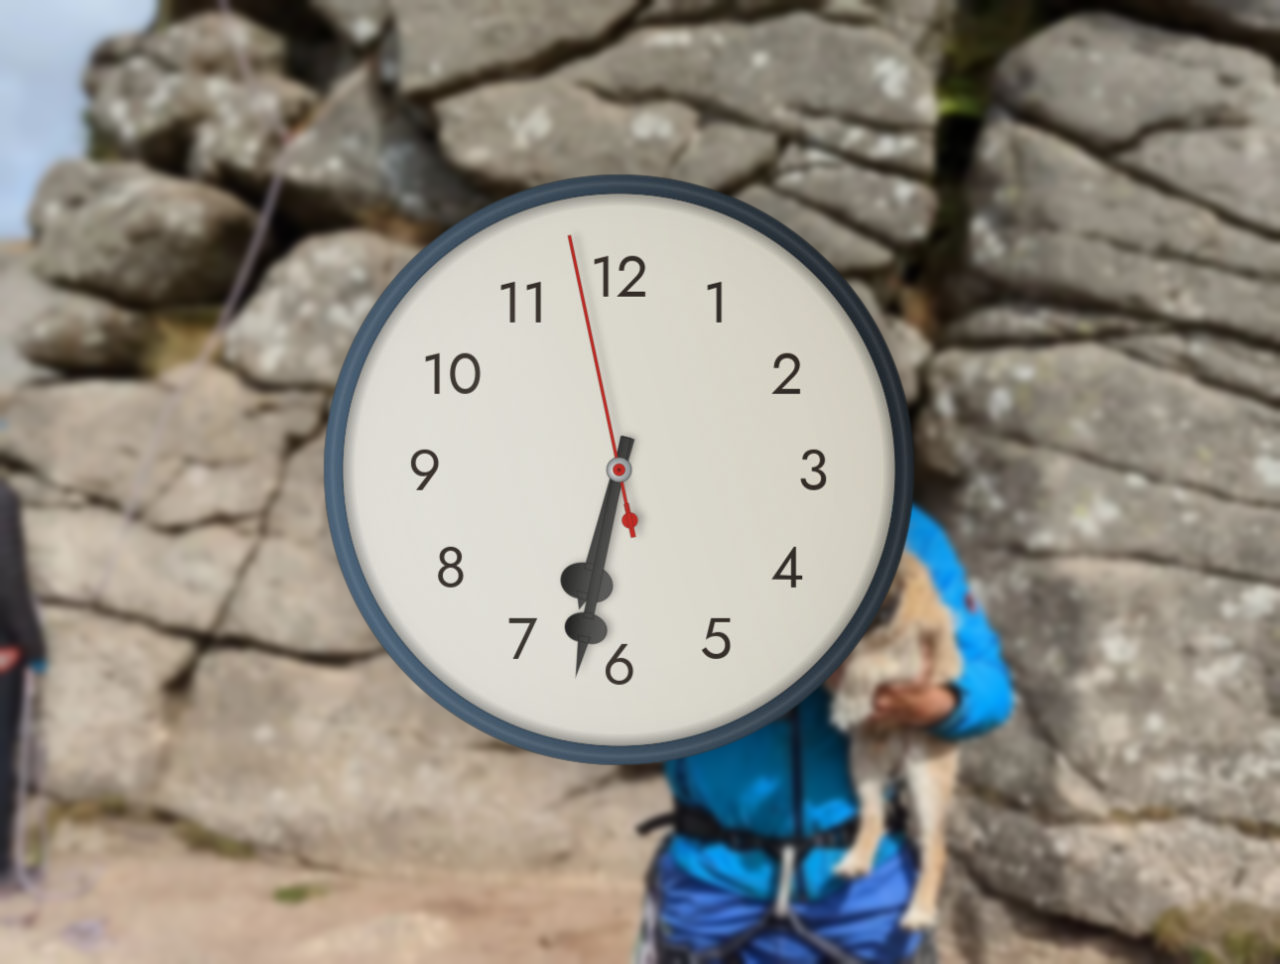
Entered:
6 h 31 min 58 s
